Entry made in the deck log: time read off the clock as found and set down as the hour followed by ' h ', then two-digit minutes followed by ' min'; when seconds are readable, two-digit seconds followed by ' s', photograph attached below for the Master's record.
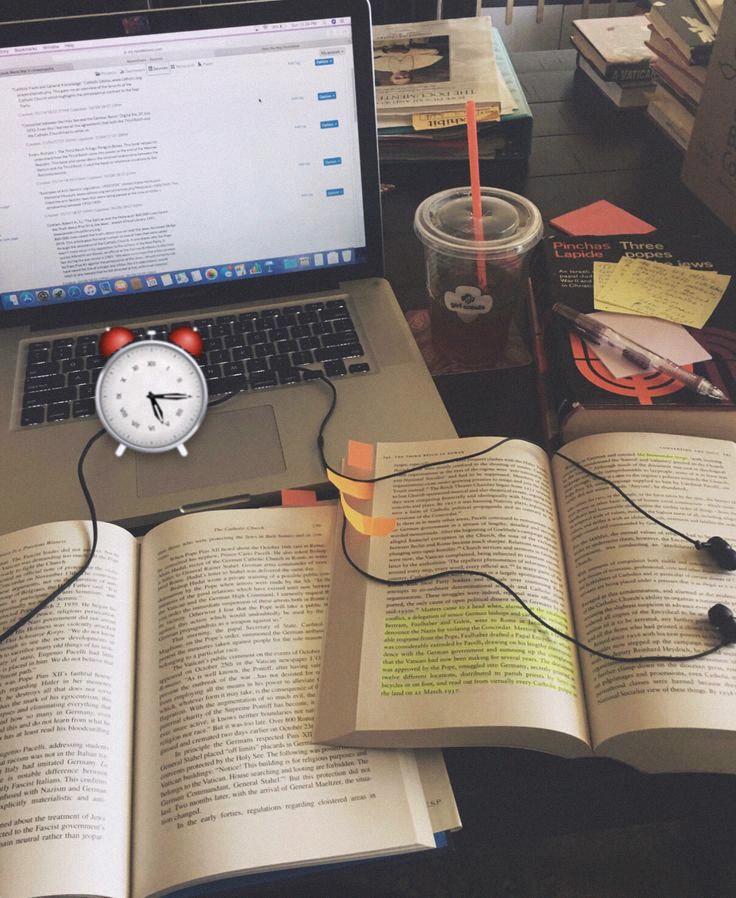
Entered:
5 h 15 min
